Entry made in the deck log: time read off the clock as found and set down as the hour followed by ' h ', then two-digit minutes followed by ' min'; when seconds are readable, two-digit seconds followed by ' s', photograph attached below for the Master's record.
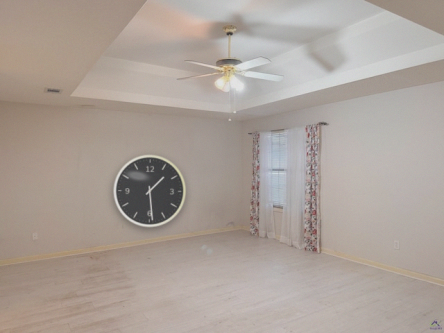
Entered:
1 h 29 min
